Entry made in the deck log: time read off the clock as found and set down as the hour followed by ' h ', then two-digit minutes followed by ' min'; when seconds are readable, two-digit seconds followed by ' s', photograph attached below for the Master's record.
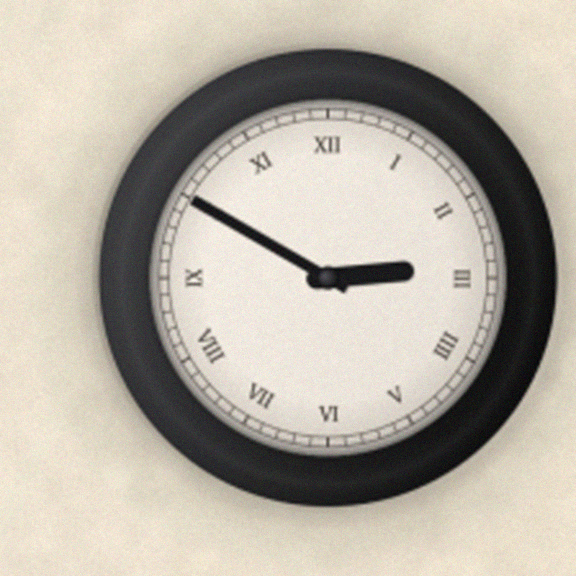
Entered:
2 h 50 min
